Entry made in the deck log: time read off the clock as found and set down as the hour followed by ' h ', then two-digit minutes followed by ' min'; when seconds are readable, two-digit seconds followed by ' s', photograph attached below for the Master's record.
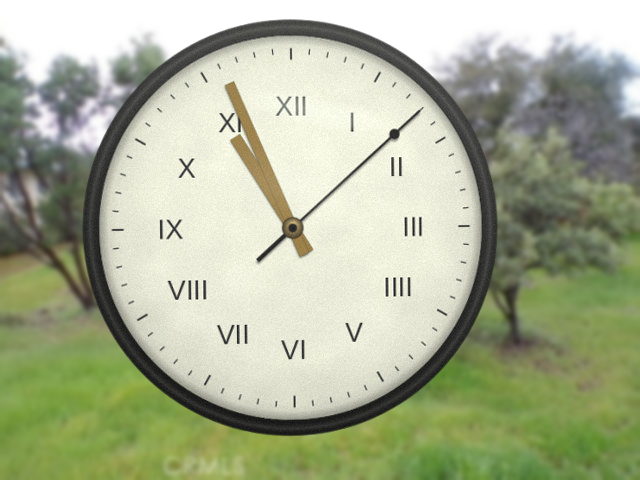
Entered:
10 h 56 min 08 s
